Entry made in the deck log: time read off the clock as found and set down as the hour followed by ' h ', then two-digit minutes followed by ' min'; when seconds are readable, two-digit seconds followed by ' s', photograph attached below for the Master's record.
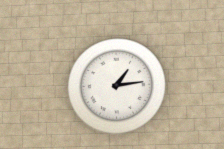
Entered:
1 h 14 min
